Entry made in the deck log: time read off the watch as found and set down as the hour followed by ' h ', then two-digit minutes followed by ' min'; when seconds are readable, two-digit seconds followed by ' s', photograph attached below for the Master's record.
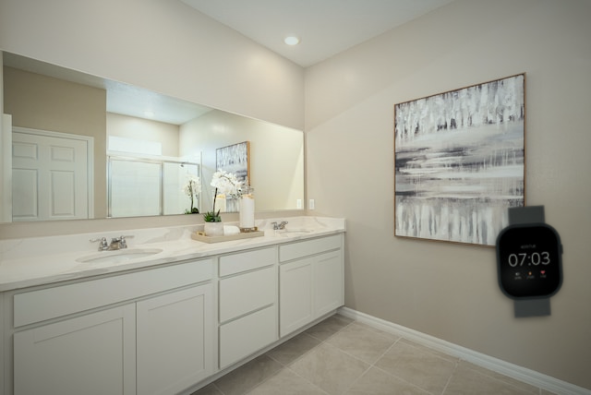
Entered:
7 h 03 min
